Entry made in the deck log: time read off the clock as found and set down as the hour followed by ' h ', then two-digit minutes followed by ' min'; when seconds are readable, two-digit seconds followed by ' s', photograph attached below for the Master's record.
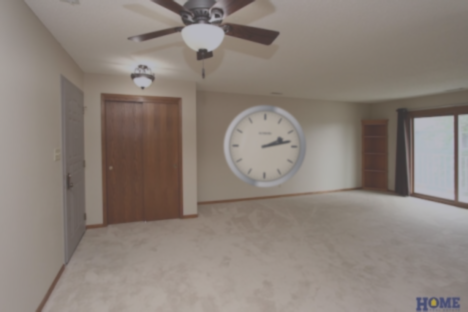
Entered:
2 h 13 min
